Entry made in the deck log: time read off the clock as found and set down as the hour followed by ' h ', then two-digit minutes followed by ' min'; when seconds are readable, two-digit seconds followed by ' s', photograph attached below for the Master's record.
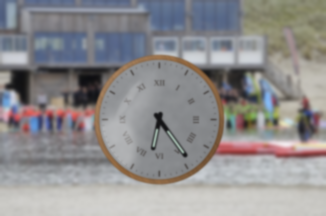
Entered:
6 h 24 min
